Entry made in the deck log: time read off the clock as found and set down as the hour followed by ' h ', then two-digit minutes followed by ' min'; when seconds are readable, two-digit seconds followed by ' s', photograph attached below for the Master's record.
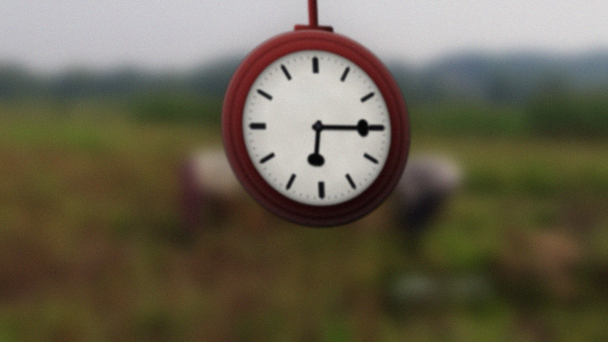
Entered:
6 h 15 min
